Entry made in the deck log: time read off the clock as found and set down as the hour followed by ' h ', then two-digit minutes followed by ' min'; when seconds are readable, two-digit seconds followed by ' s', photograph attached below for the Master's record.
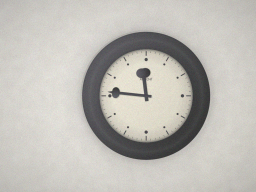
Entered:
11 h 46 min
